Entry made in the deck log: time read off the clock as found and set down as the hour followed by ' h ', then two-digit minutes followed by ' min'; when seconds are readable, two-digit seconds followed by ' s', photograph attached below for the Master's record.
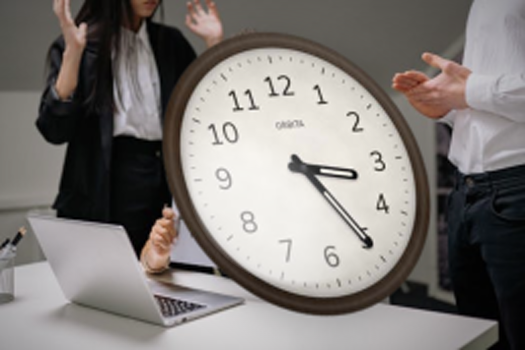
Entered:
3 h 25 min
